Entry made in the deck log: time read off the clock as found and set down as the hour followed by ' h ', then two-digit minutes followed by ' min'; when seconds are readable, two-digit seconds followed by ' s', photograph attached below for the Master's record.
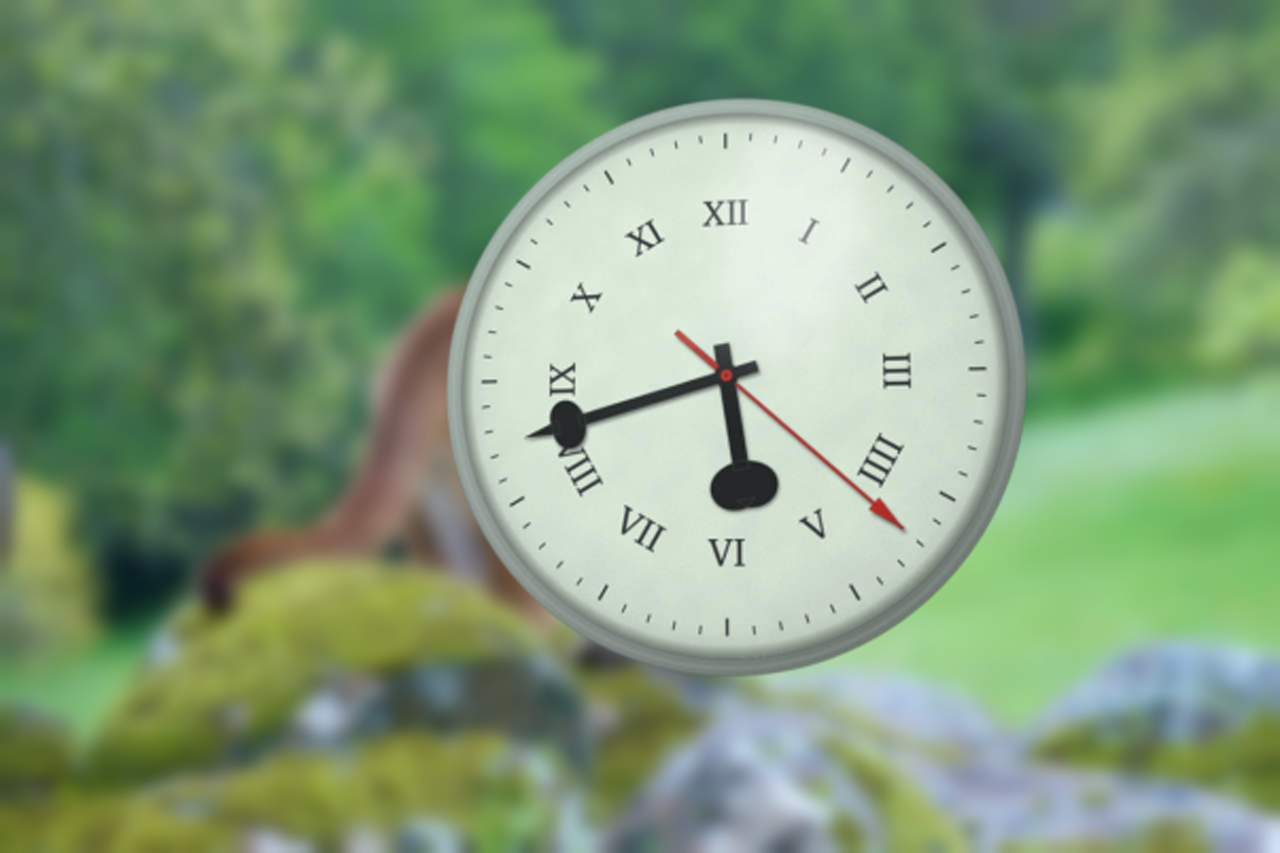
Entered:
5 h 42 min 22 s
